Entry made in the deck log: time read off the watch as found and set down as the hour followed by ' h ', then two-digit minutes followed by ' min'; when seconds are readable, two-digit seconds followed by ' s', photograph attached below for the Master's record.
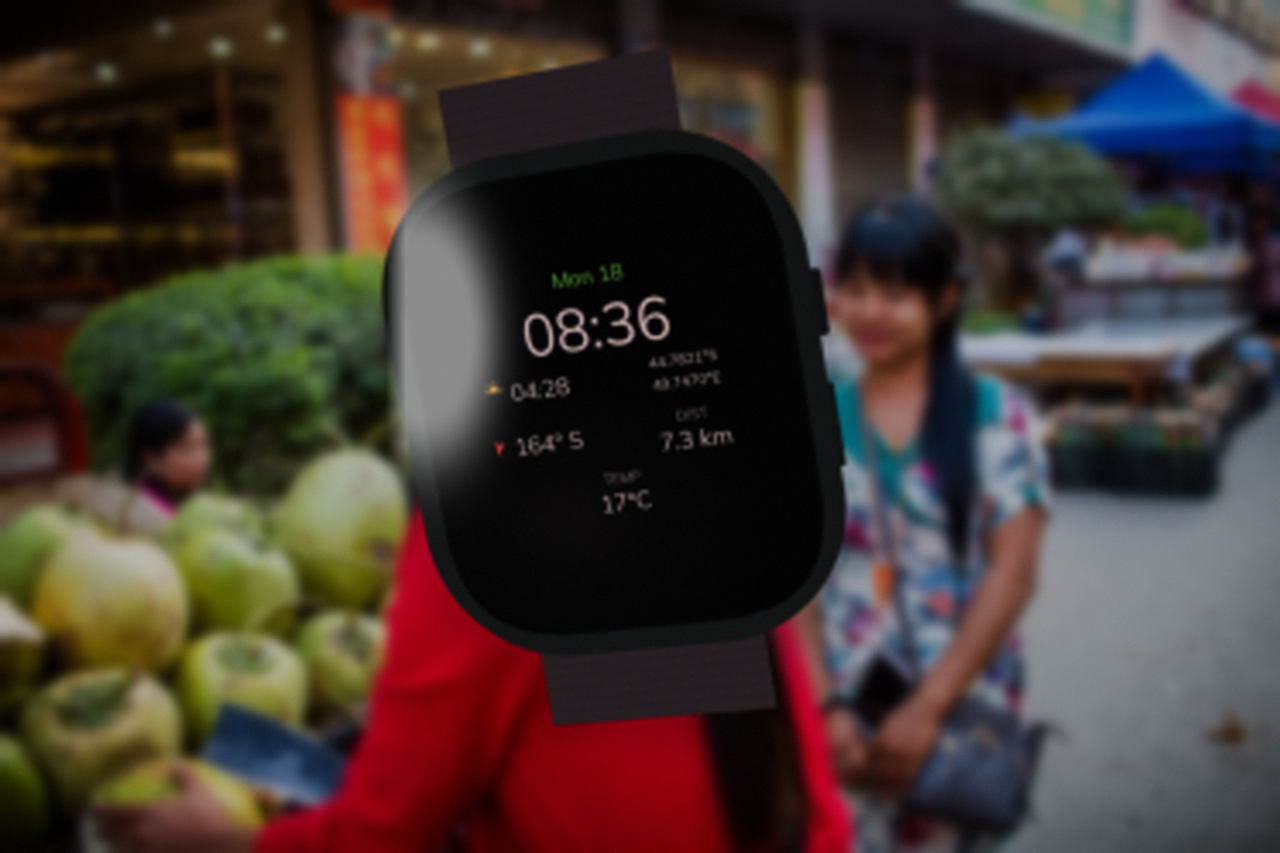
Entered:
8 h 36 min
